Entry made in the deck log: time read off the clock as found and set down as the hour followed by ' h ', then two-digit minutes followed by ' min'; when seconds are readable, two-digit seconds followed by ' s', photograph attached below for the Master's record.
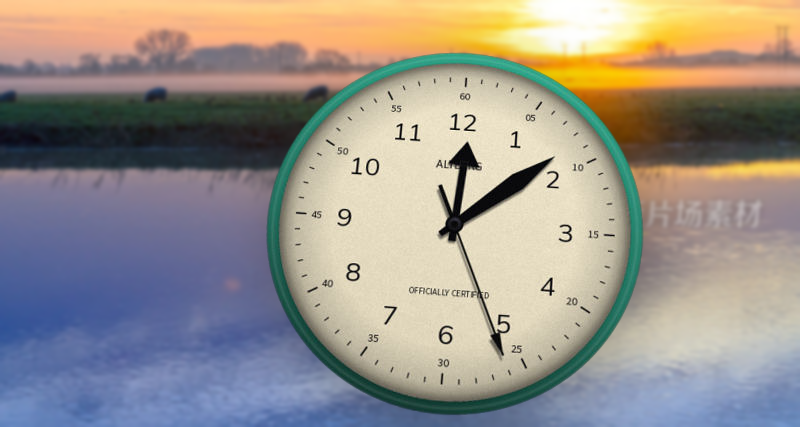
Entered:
12 h 08 min 26 s
